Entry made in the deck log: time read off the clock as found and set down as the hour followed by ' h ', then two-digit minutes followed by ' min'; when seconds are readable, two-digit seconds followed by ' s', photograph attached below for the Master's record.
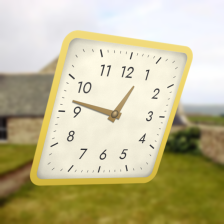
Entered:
12 h 47 min
